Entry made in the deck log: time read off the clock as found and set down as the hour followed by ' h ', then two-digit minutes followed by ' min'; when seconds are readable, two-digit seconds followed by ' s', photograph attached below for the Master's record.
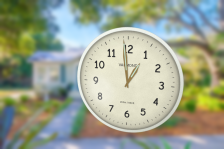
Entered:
12 h 59 min
